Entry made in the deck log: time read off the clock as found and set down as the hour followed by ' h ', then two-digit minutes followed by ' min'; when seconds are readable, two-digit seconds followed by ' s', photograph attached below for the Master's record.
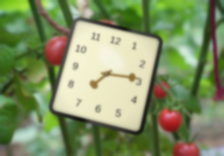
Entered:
7 h 14 min
